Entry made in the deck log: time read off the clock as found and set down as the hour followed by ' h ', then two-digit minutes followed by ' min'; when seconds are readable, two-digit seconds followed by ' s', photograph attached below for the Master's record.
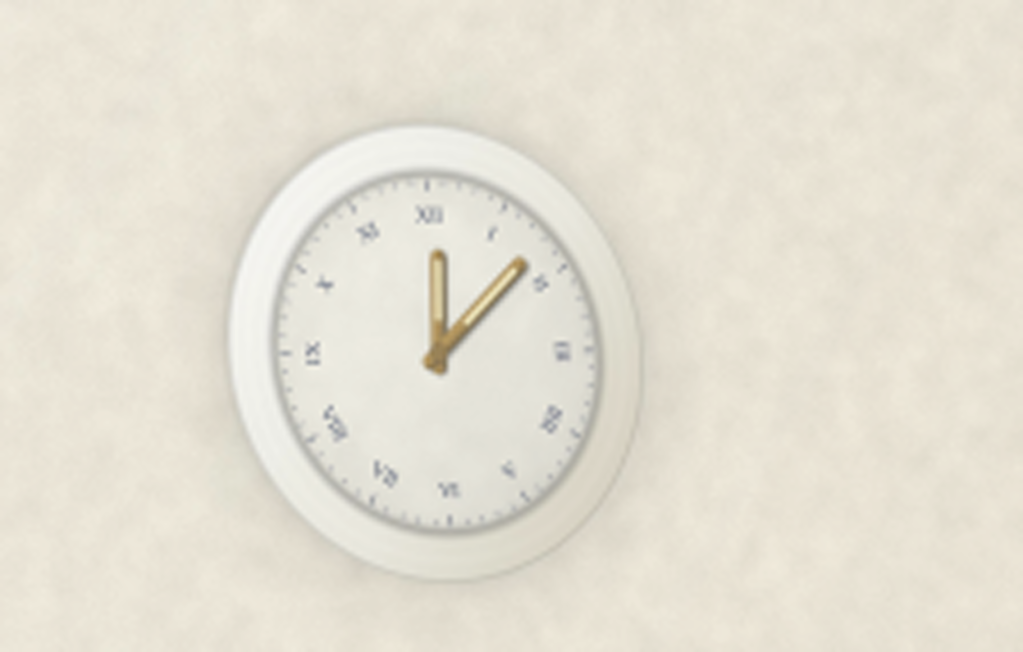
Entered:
12 h 08 min
